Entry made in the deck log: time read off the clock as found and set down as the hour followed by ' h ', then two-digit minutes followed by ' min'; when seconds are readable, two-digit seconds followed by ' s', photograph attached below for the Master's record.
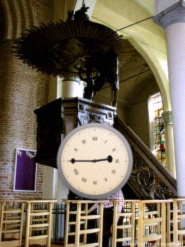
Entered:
2 h 45 min
